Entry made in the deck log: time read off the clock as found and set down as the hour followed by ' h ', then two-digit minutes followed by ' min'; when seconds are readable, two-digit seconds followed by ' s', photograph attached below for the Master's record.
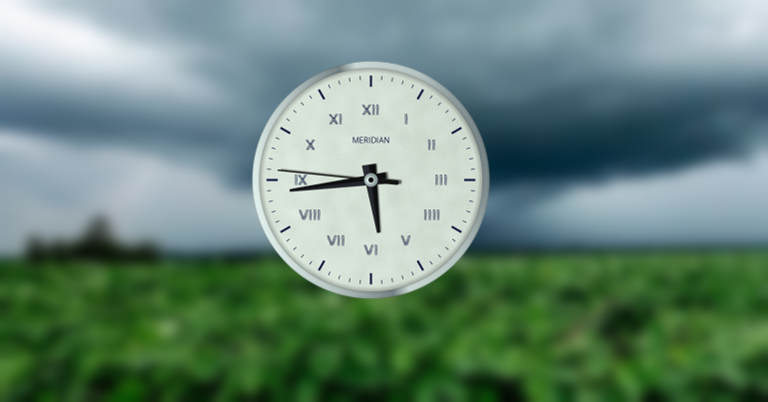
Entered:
5 h 43 min 46 s
